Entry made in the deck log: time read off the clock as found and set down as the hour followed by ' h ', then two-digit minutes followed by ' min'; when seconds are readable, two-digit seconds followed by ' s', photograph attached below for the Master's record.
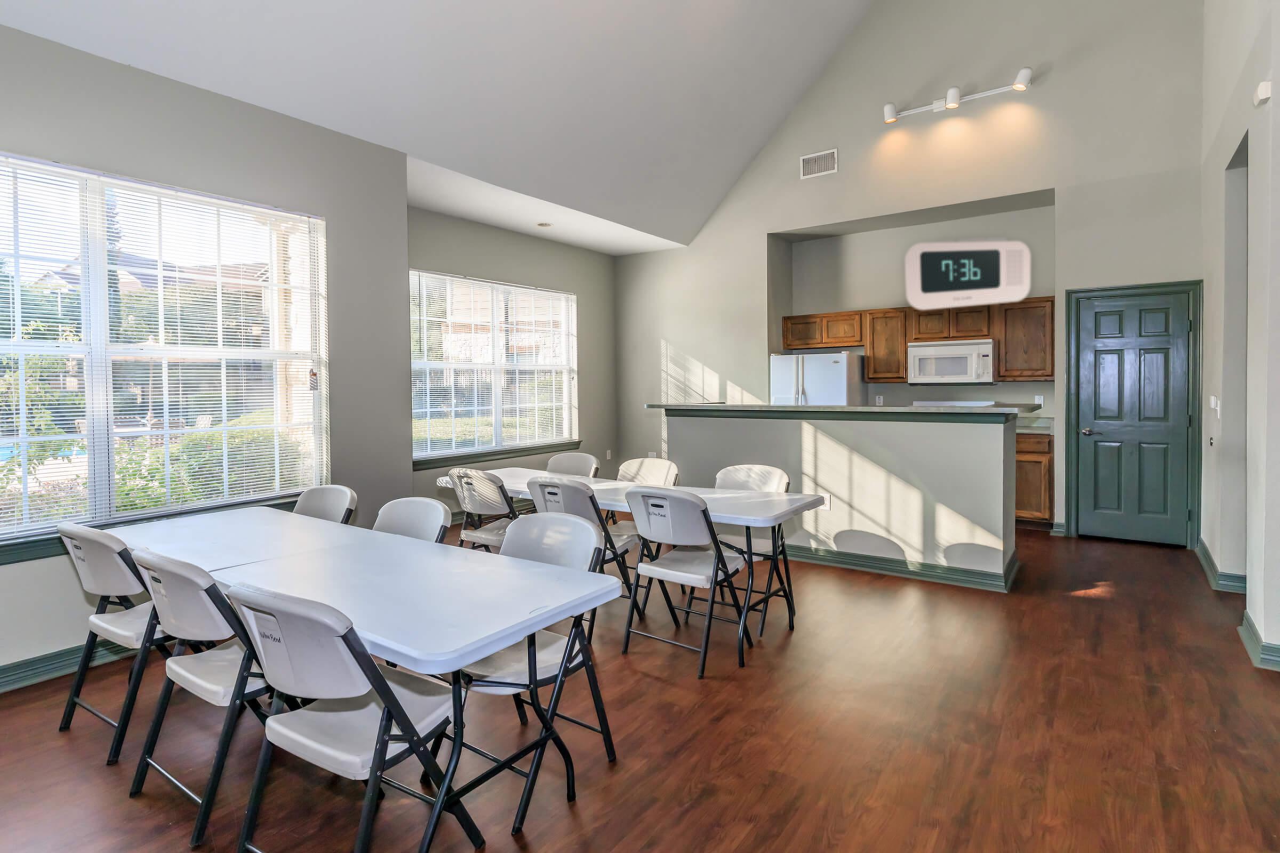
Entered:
7 h 36 min
